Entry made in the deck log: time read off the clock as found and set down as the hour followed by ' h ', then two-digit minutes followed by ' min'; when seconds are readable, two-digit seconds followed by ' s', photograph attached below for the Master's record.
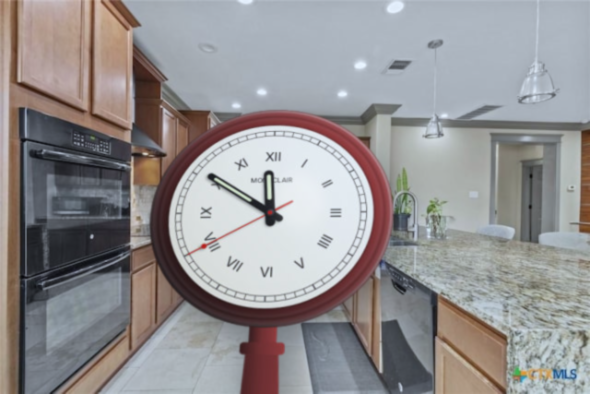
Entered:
11 h 50 min 40 s
